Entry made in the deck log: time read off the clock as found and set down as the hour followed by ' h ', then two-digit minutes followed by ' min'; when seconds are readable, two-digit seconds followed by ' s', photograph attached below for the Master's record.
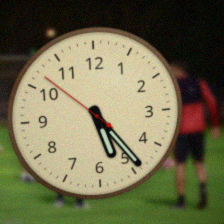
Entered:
5 h 23 min 52 s
